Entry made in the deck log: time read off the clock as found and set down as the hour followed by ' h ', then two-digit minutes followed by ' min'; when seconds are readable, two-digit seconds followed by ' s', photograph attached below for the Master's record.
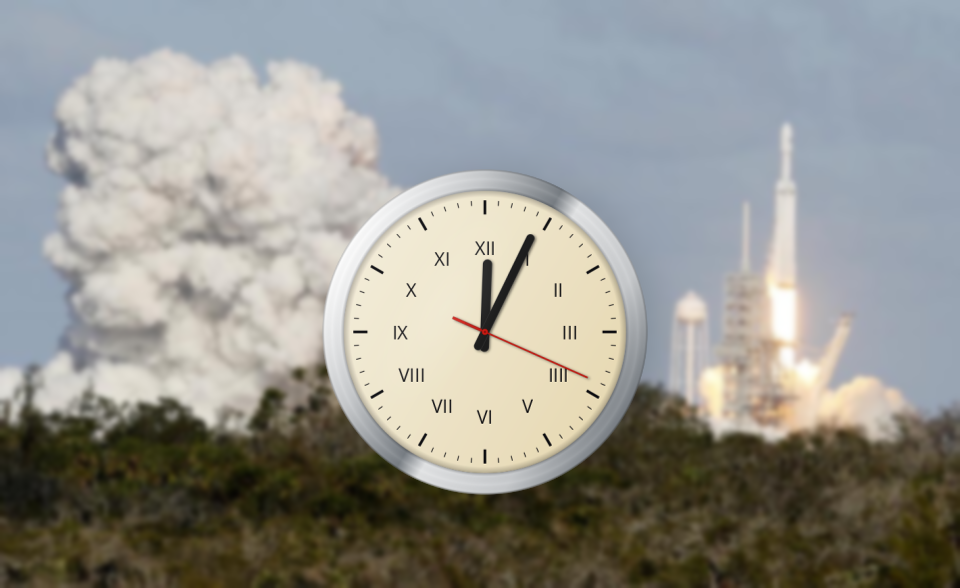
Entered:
12 h 04 min 19 s
